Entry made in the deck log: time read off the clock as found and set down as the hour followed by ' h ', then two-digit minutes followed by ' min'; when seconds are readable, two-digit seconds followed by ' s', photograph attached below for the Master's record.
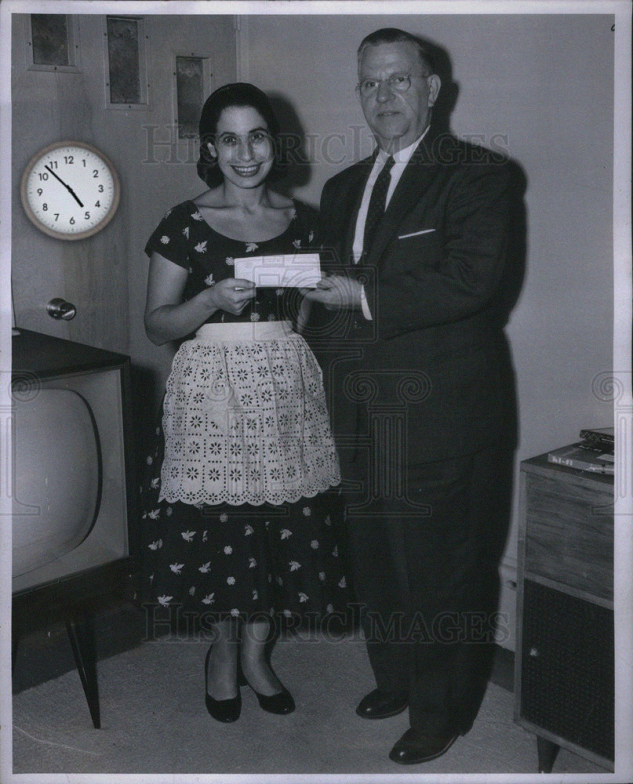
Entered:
4 h 53 min
